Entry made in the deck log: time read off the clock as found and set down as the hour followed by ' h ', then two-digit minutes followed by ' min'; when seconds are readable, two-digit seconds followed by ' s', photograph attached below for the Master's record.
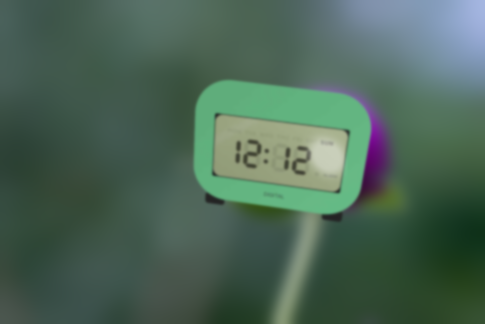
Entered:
12 h 12 min
